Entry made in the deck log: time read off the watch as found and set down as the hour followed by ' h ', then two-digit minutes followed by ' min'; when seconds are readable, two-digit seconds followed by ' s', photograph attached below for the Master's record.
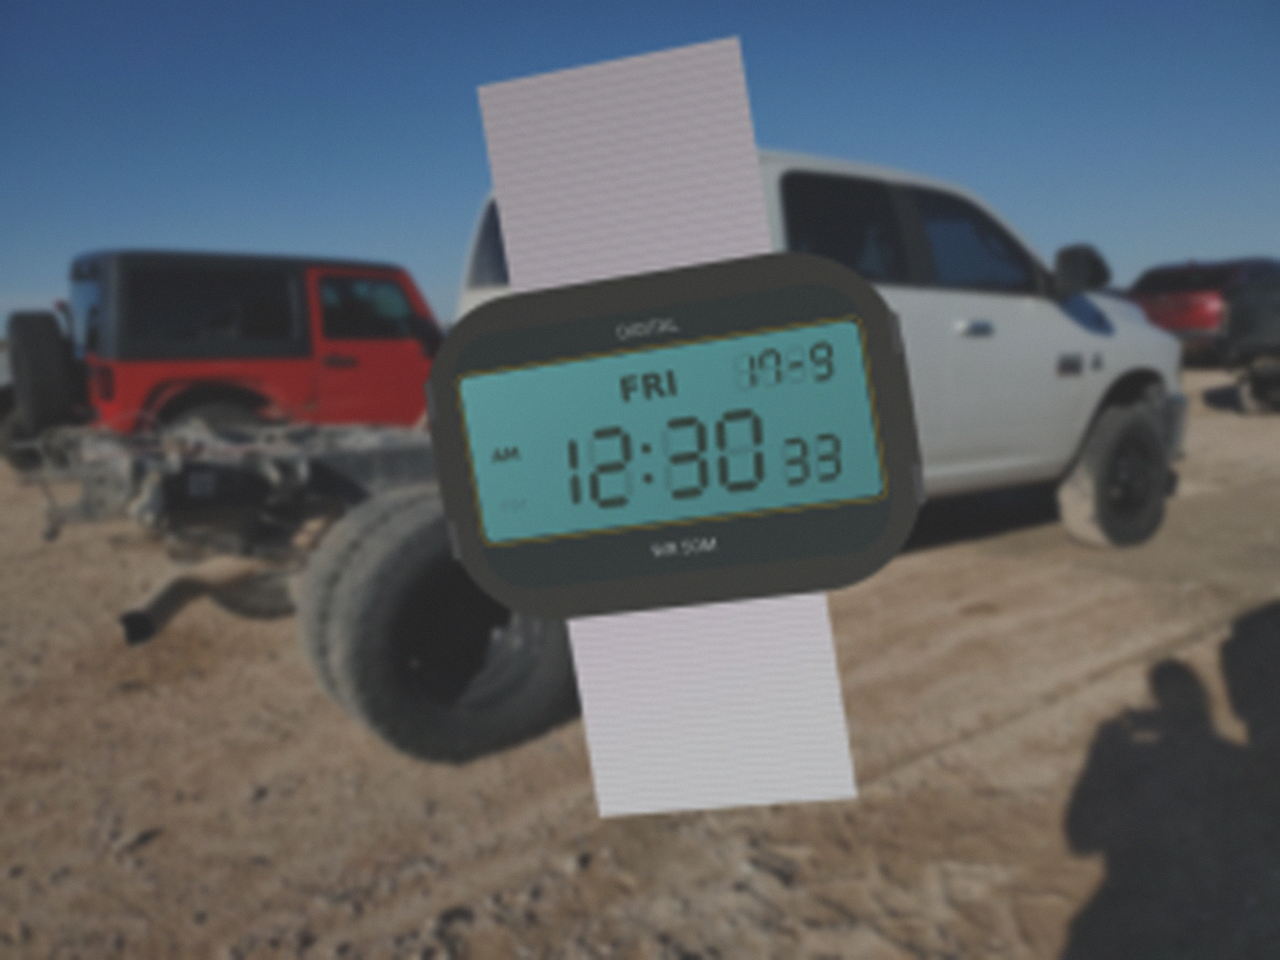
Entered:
12 h 30 min 33 s
